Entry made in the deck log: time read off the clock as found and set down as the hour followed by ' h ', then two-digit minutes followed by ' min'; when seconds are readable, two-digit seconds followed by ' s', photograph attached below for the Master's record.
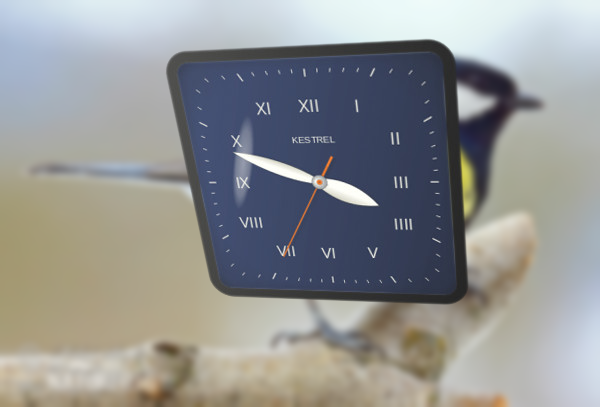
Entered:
3 h 48 min 35 s
